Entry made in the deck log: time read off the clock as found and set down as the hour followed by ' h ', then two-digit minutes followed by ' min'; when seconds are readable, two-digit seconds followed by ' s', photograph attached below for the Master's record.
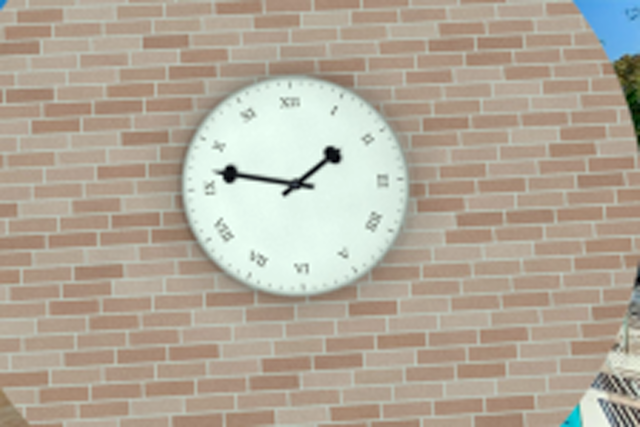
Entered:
1 h 47 min
